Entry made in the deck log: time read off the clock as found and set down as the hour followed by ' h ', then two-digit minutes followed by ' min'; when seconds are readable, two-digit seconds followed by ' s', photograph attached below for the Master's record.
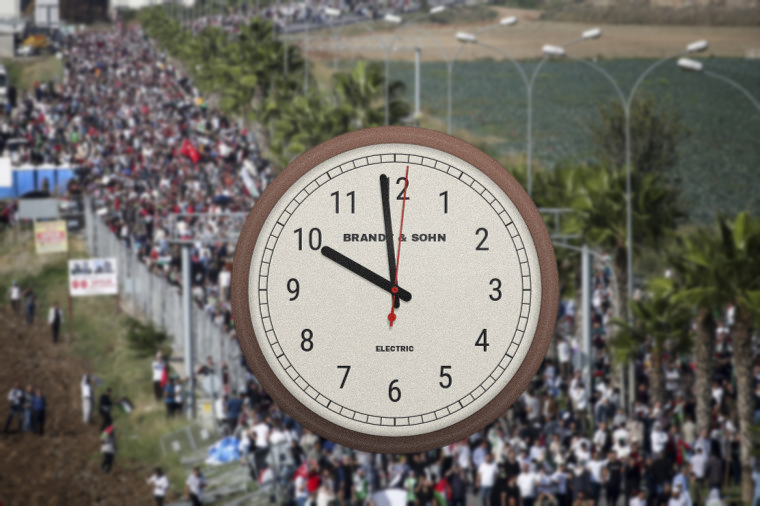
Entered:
9 h 59 min 01 s
